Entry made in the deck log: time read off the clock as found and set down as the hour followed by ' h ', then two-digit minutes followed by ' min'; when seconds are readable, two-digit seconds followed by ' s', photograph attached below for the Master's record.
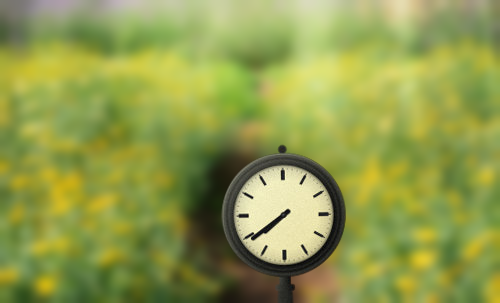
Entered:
7 h 39 min
